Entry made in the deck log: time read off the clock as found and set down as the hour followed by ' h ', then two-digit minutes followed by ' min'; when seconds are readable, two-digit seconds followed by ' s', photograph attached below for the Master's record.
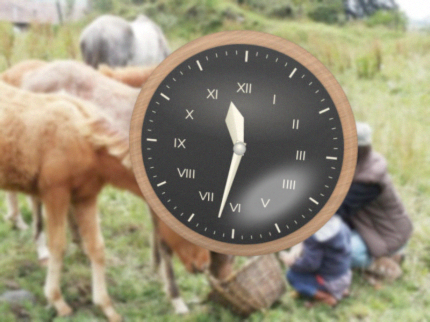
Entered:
11 h 32 min
